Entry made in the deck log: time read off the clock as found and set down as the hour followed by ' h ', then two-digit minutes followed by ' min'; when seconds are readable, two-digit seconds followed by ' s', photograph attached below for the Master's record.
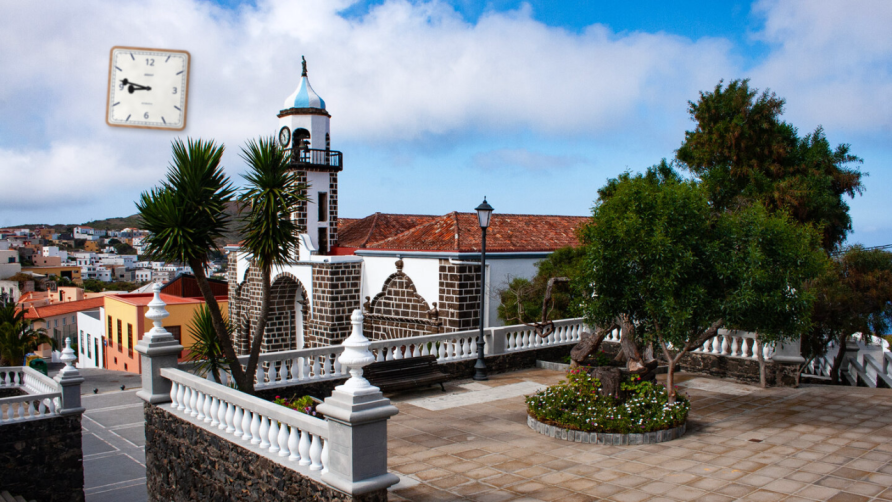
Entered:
8 h 47 min
